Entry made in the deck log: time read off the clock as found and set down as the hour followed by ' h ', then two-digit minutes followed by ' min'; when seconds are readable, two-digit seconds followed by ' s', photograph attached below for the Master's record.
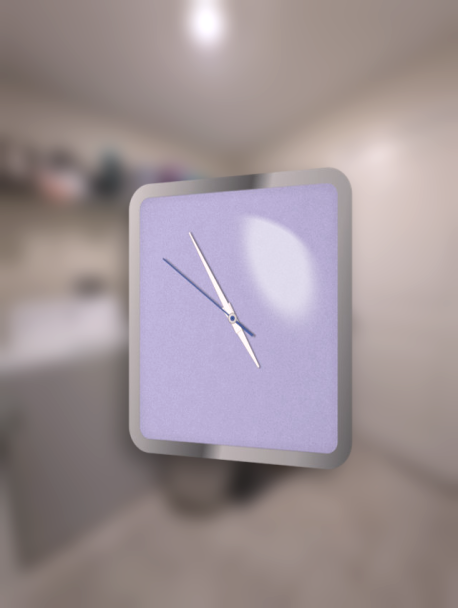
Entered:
4 h 54 min 51 s
